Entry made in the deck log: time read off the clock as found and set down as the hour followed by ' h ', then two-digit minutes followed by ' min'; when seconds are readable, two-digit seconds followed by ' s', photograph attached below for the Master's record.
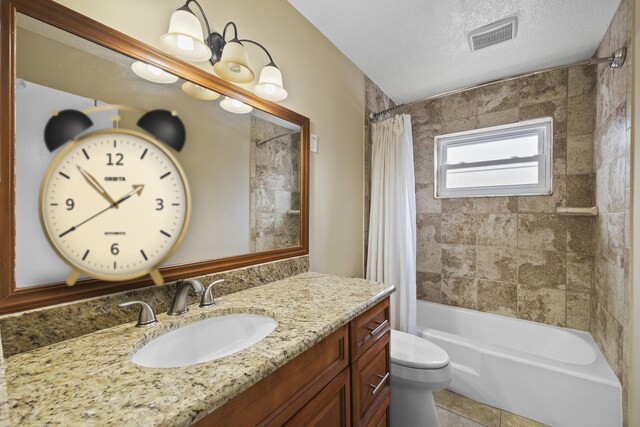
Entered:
1 h 52 min 40 s
